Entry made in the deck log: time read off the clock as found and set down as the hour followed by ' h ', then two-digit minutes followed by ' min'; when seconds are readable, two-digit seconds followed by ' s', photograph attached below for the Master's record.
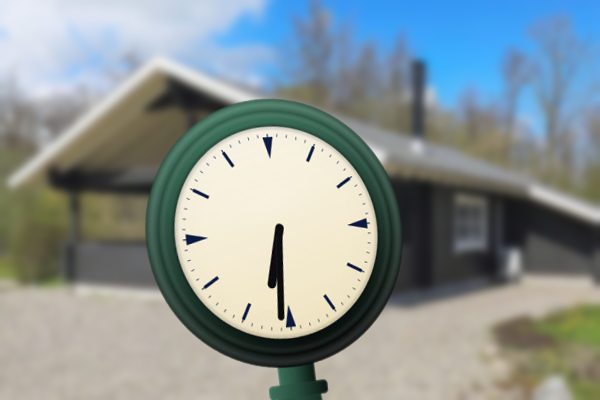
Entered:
6 h 31 min
